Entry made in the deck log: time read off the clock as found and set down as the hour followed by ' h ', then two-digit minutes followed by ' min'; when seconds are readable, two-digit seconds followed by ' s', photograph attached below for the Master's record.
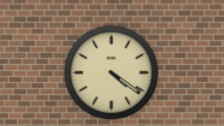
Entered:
4 h 21 min
